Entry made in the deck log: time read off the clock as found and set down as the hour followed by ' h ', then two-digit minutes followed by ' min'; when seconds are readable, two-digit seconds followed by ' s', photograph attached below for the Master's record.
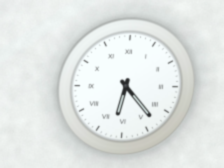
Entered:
6 h 23 min
